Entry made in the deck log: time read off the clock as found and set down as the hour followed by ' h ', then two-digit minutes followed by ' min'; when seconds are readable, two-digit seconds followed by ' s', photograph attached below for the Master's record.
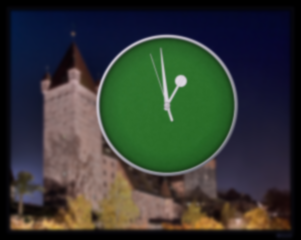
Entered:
12 h 58 min 57 s
